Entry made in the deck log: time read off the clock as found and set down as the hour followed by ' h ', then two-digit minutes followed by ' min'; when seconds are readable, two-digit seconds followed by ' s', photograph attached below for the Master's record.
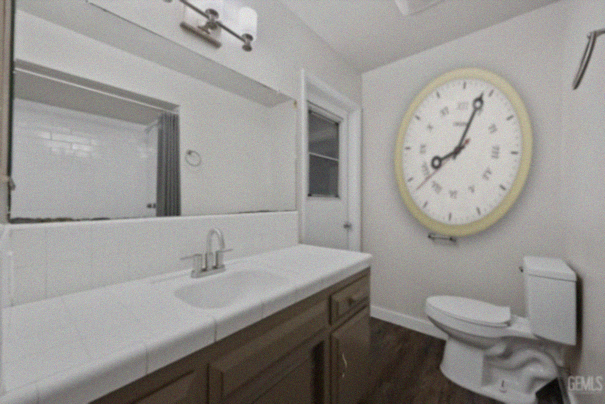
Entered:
8 h 03 min 38 s
